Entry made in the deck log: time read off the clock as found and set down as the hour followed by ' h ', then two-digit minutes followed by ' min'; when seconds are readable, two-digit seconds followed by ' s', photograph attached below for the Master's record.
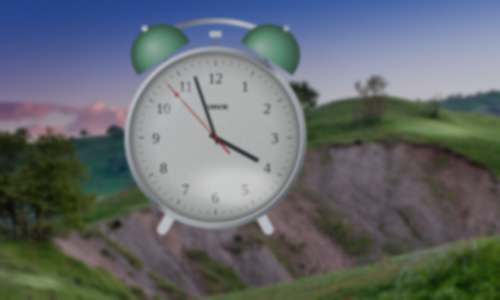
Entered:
3 h 56 min 53 s
